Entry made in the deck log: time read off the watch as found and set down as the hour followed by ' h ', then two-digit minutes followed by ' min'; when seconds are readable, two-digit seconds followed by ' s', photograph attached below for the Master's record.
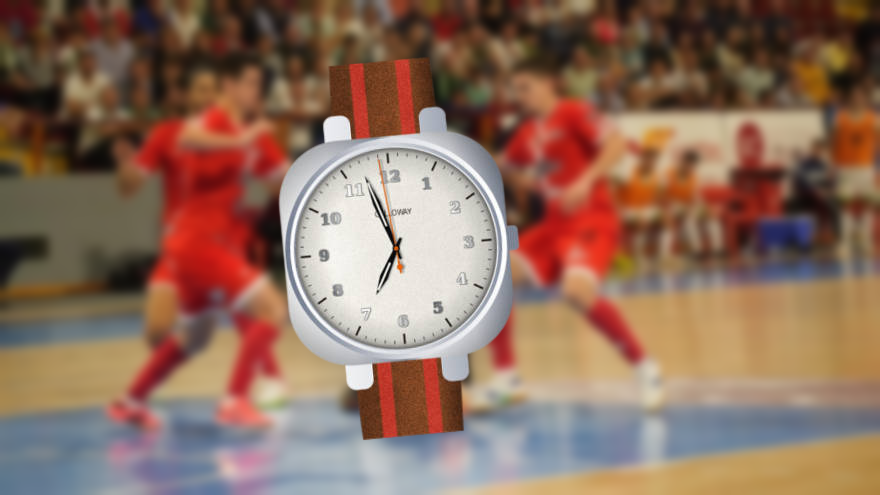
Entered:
6 h 56 min 59 s
